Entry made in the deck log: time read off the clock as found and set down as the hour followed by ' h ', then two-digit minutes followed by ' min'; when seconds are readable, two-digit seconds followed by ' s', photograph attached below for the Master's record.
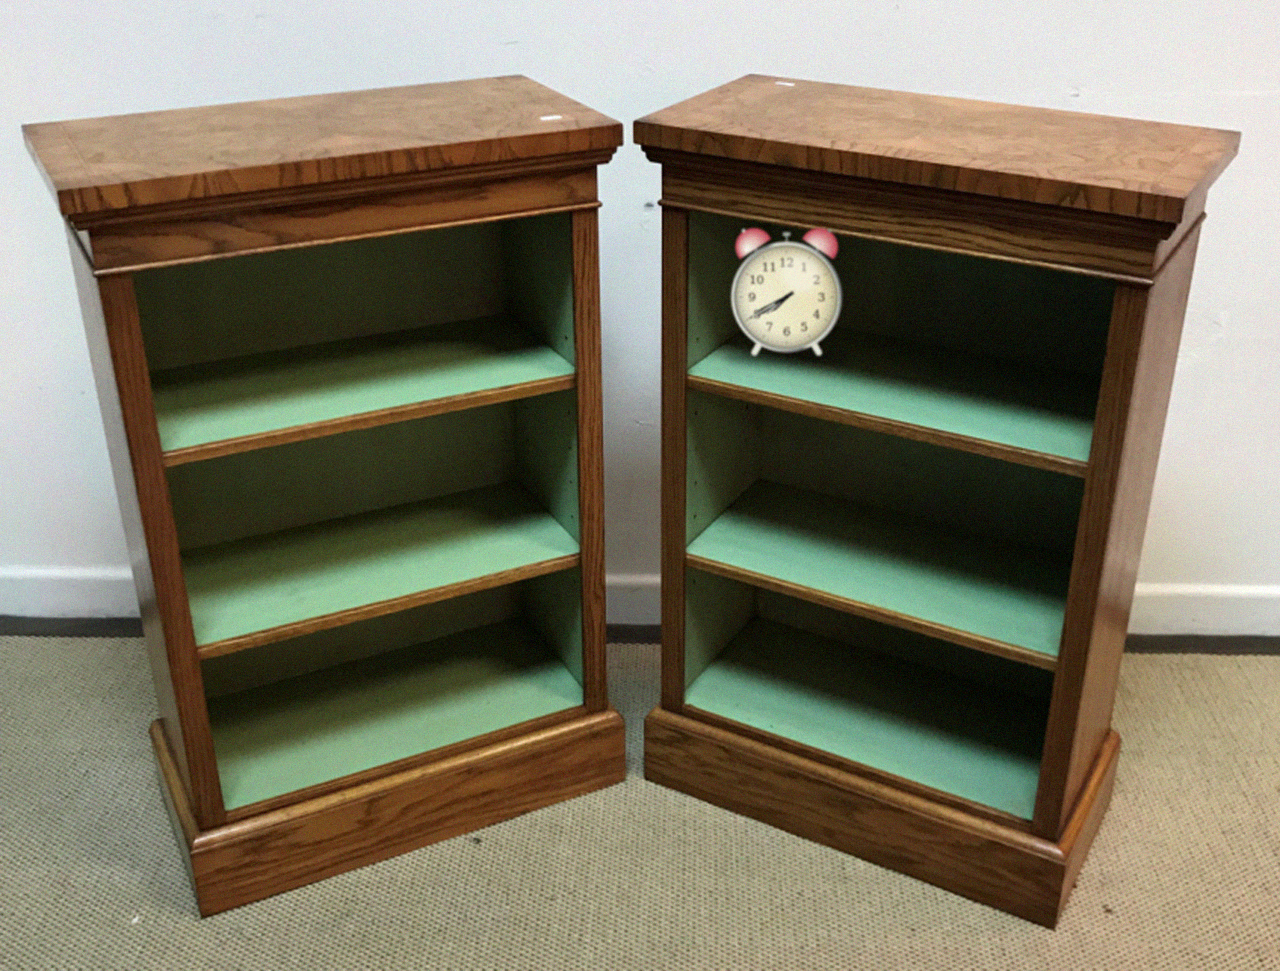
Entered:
7 h 40 min
